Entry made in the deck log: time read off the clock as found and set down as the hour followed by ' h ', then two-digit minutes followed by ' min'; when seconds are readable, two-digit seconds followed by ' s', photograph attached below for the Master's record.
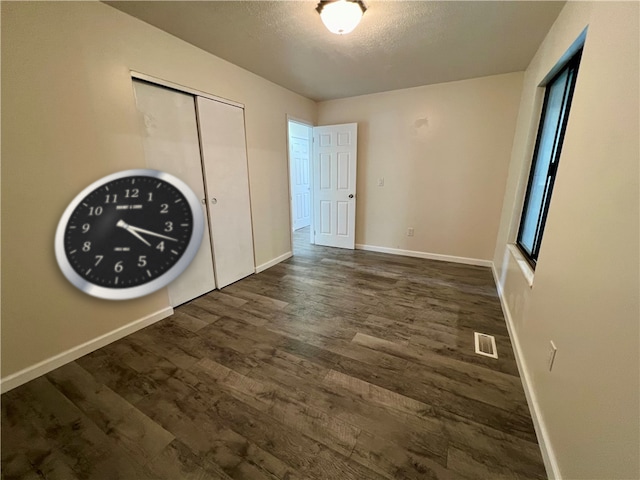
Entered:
4 h 18 min
